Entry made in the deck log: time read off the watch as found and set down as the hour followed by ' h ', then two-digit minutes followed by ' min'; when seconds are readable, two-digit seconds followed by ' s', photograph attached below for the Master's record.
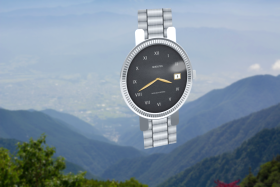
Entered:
3 h 41 min
